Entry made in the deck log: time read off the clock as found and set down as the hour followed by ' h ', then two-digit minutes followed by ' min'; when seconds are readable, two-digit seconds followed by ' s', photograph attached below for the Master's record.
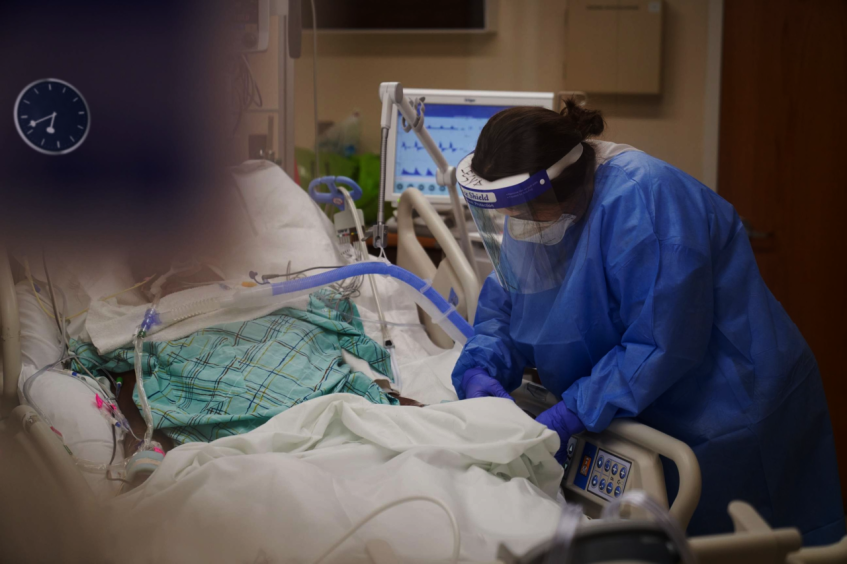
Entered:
6 h 42 min
